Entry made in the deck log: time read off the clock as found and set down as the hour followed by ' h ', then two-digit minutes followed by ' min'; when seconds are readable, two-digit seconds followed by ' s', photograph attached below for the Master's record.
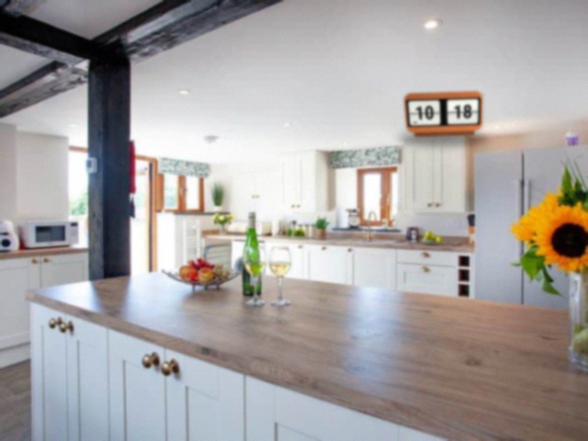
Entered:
10 h 18 min
